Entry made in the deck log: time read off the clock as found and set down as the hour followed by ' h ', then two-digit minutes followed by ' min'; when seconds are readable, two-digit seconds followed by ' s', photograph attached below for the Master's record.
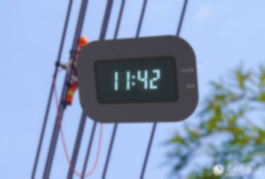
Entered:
11 h 42 min
